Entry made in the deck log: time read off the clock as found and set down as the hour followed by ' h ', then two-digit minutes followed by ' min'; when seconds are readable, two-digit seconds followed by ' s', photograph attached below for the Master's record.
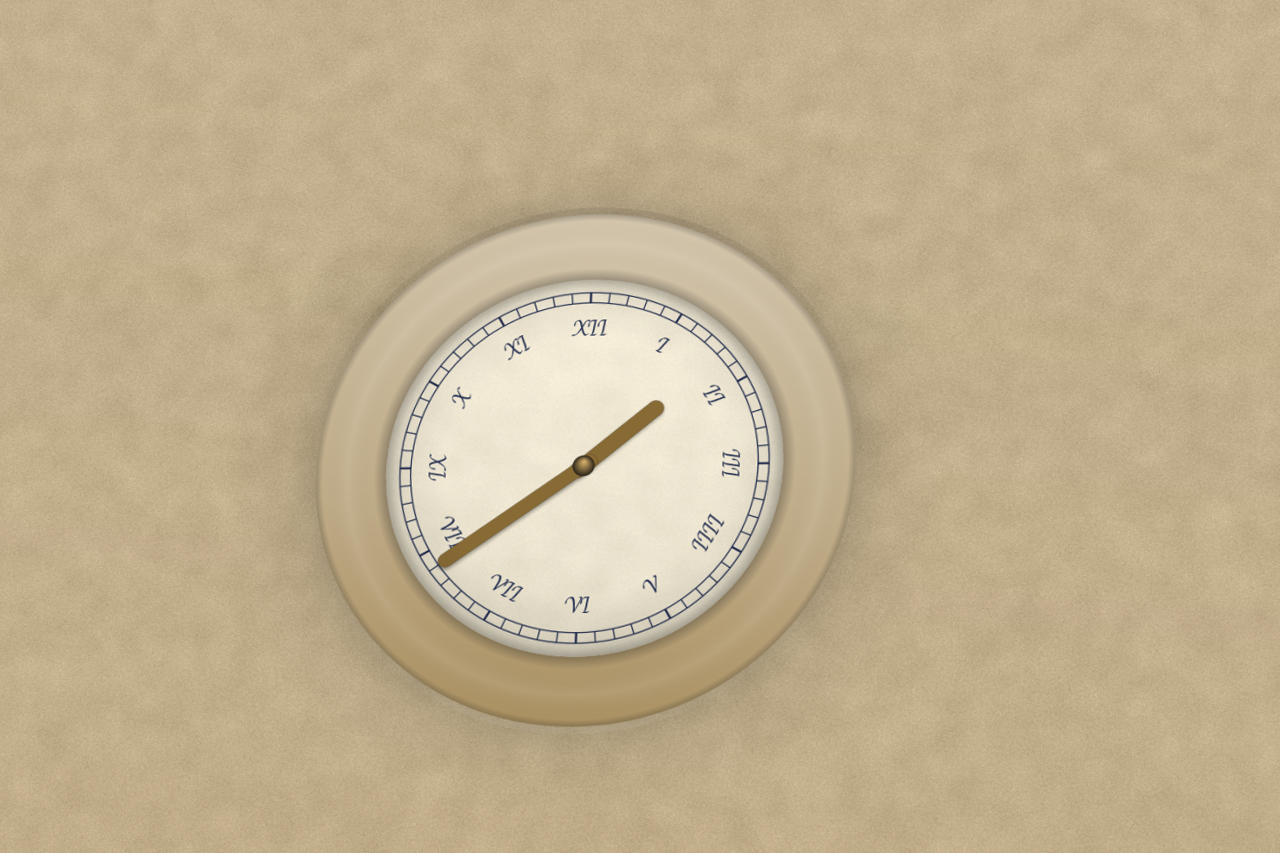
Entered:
1 h 39 min
